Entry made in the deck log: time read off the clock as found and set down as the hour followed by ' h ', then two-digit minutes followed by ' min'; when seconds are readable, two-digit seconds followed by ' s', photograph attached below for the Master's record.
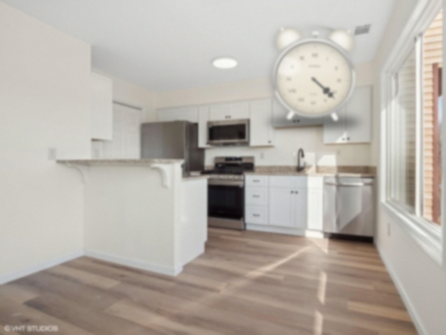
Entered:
4 h 22 min
